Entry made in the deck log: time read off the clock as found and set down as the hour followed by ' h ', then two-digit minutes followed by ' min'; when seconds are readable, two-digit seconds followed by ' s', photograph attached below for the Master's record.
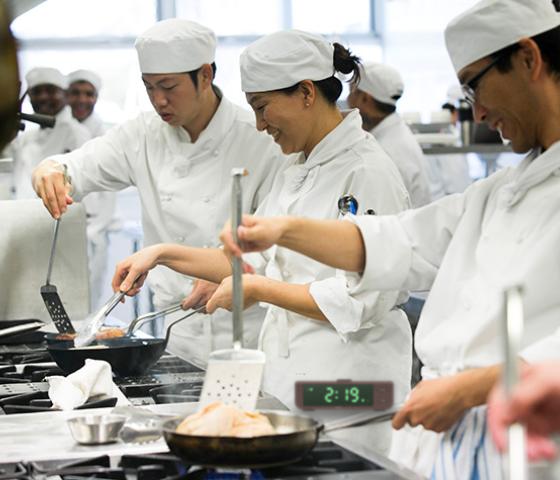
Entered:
2 h 19 min
